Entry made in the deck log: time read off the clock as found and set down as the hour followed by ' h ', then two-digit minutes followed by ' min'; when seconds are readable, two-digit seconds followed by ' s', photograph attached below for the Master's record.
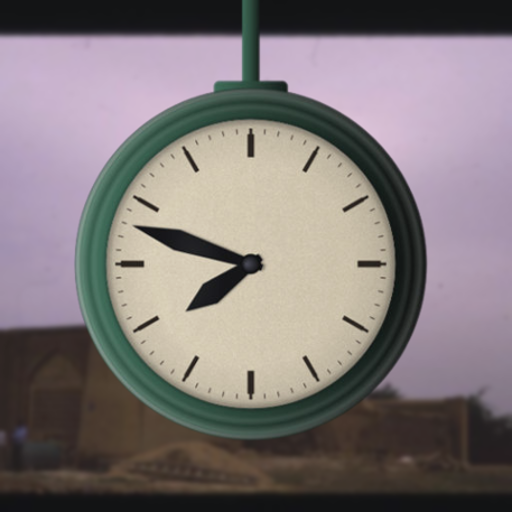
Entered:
7 h 48 min
